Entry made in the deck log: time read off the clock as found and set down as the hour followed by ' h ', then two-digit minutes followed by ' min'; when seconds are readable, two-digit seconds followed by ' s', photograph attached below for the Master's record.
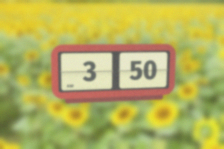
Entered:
3 h 50 min
